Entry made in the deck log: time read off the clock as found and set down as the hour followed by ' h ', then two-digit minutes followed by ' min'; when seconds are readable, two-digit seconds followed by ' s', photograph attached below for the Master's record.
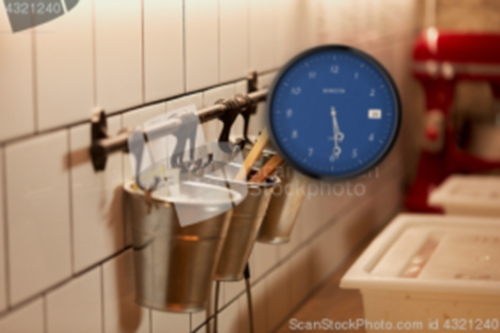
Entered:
5 h 29 min
